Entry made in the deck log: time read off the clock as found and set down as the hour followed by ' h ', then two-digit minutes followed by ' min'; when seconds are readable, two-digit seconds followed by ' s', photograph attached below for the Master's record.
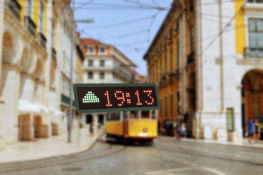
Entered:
19 h 13 min
